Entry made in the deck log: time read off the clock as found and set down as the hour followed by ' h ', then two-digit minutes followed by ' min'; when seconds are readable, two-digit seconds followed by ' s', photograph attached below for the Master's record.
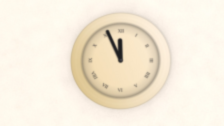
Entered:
11 h 56 min
